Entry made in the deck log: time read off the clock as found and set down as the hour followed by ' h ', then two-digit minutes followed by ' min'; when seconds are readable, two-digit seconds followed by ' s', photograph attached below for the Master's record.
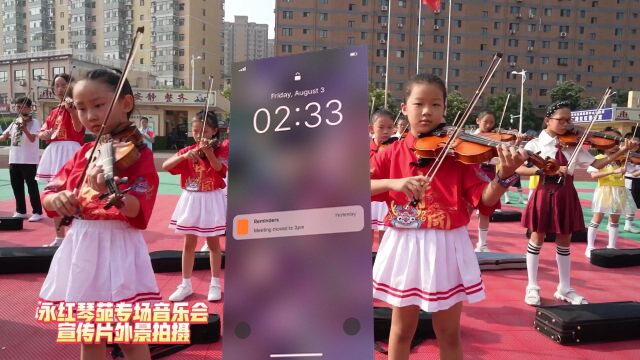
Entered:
2 h 33 min
